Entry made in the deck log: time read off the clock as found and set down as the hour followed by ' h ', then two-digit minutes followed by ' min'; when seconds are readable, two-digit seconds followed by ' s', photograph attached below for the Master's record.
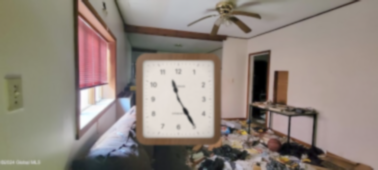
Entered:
11 h 25 min
